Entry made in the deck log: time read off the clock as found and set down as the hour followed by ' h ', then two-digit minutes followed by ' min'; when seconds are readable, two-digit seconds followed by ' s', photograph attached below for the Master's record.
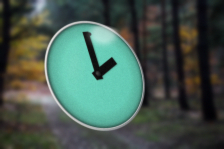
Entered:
1 h 59 min
